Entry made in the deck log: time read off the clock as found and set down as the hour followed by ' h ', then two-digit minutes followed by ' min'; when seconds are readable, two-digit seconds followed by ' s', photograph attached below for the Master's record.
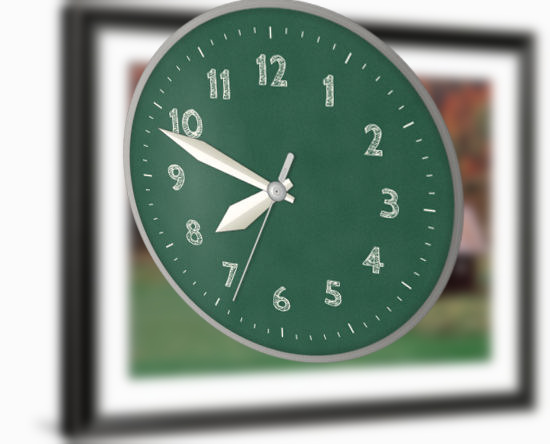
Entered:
7 h 48 min 34 s
